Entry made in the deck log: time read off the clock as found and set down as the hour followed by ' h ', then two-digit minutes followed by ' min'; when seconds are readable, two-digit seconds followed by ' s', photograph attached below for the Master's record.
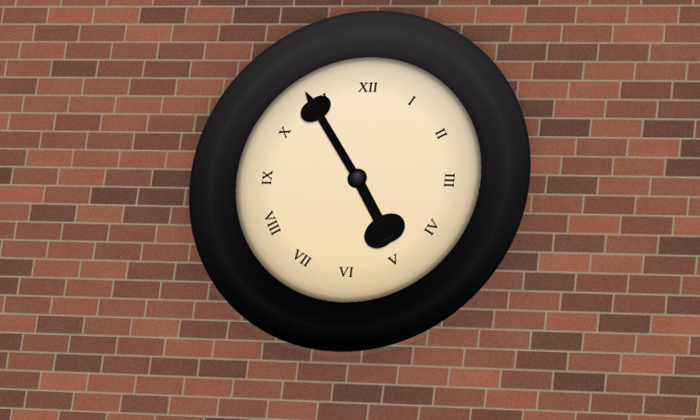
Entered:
4 h 54 min
